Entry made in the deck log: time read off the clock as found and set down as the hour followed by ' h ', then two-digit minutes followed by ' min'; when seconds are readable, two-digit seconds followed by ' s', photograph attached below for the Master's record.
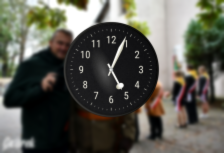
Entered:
5 h 04 min
